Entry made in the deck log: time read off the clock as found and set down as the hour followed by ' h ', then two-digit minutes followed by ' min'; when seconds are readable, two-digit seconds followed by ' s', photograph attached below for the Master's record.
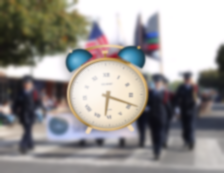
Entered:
6 h 19 min
